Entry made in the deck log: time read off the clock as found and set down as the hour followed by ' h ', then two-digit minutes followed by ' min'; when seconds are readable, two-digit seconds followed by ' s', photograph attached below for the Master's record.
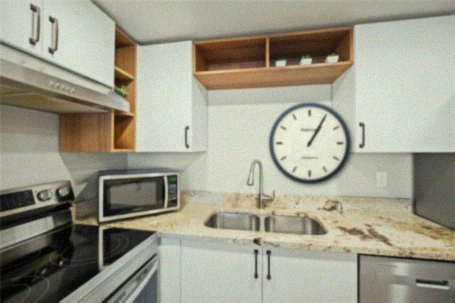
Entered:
1 h 05 min
